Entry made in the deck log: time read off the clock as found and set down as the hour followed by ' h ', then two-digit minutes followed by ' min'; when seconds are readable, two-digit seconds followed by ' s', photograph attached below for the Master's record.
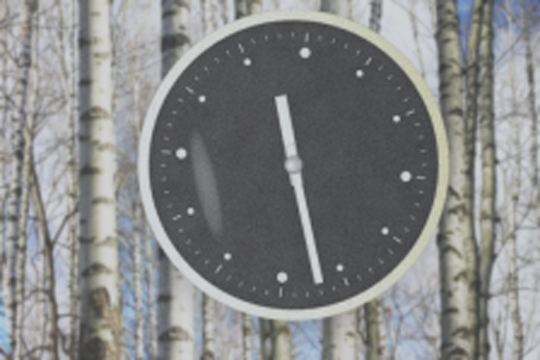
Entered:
11 h 27 min
